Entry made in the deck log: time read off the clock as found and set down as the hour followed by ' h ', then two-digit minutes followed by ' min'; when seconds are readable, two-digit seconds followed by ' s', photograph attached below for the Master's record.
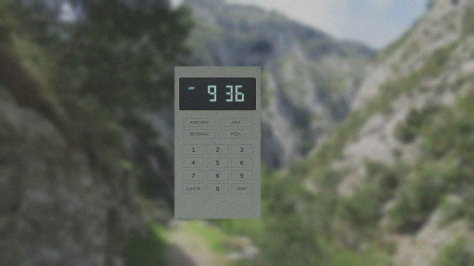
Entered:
9 h 36 min
